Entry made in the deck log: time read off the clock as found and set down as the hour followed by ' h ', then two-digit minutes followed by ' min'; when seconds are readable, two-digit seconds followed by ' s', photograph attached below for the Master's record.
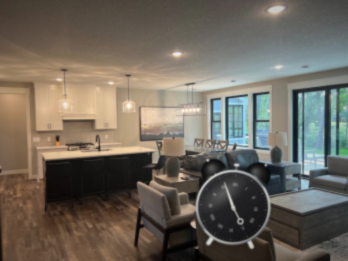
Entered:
4 h 56 min
